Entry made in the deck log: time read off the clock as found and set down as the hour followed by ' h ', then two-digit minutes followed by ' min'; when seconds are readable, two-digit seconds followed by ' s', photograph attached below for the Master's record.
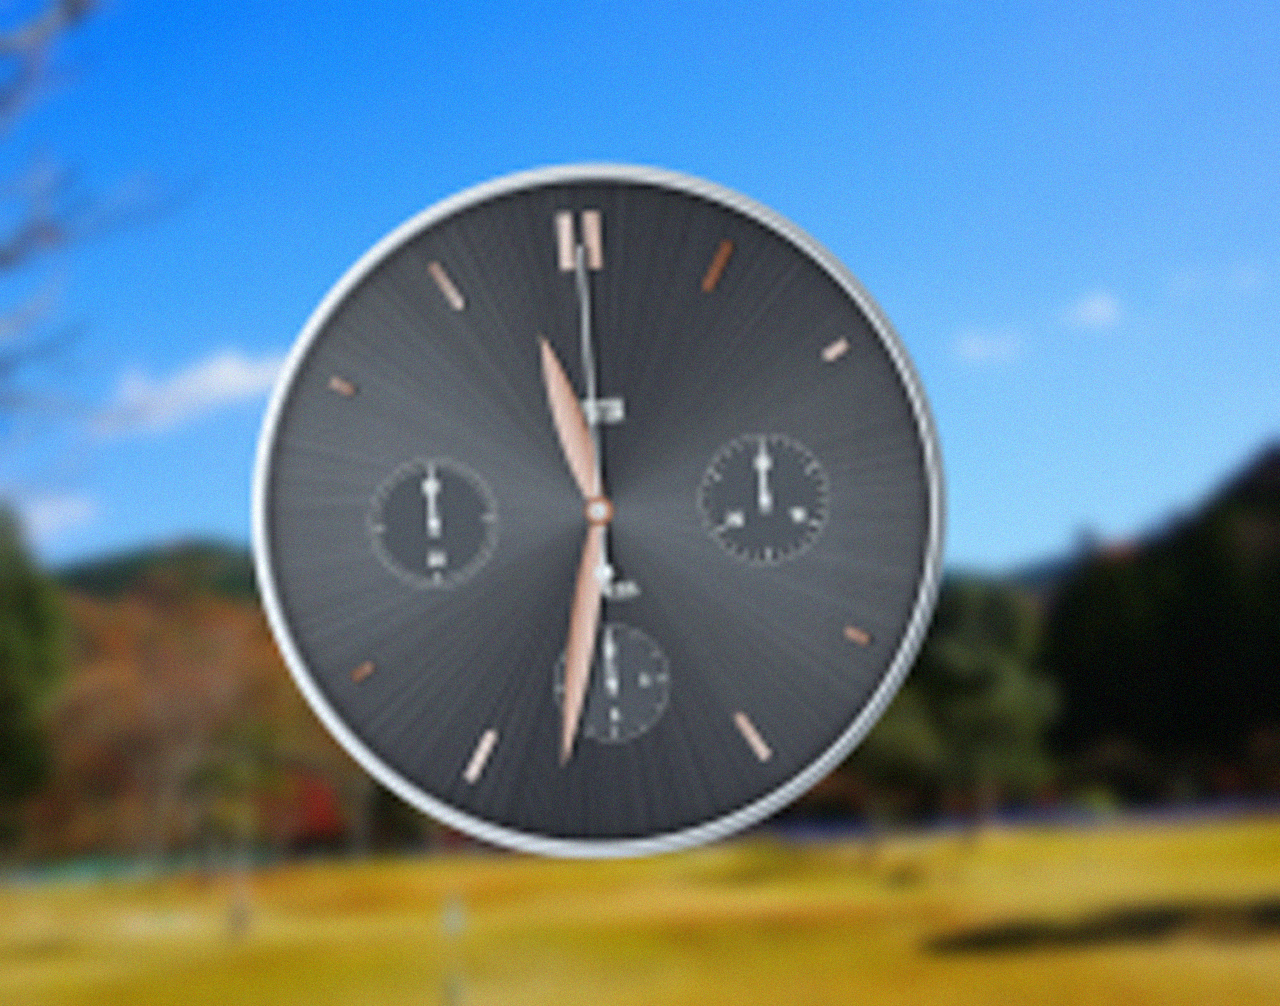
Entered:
11 h 32 min
